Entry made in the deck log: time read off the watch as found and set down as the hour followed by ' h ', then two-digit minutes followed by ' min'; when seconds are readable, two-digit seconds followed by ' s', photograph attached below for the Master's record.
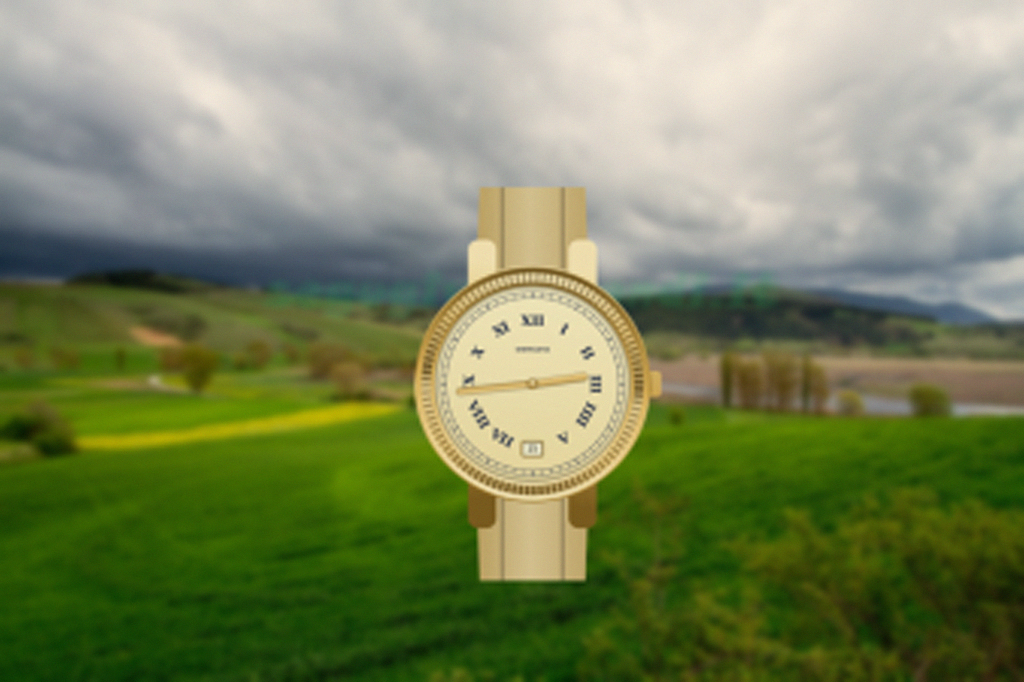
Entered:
2 h 44 min
